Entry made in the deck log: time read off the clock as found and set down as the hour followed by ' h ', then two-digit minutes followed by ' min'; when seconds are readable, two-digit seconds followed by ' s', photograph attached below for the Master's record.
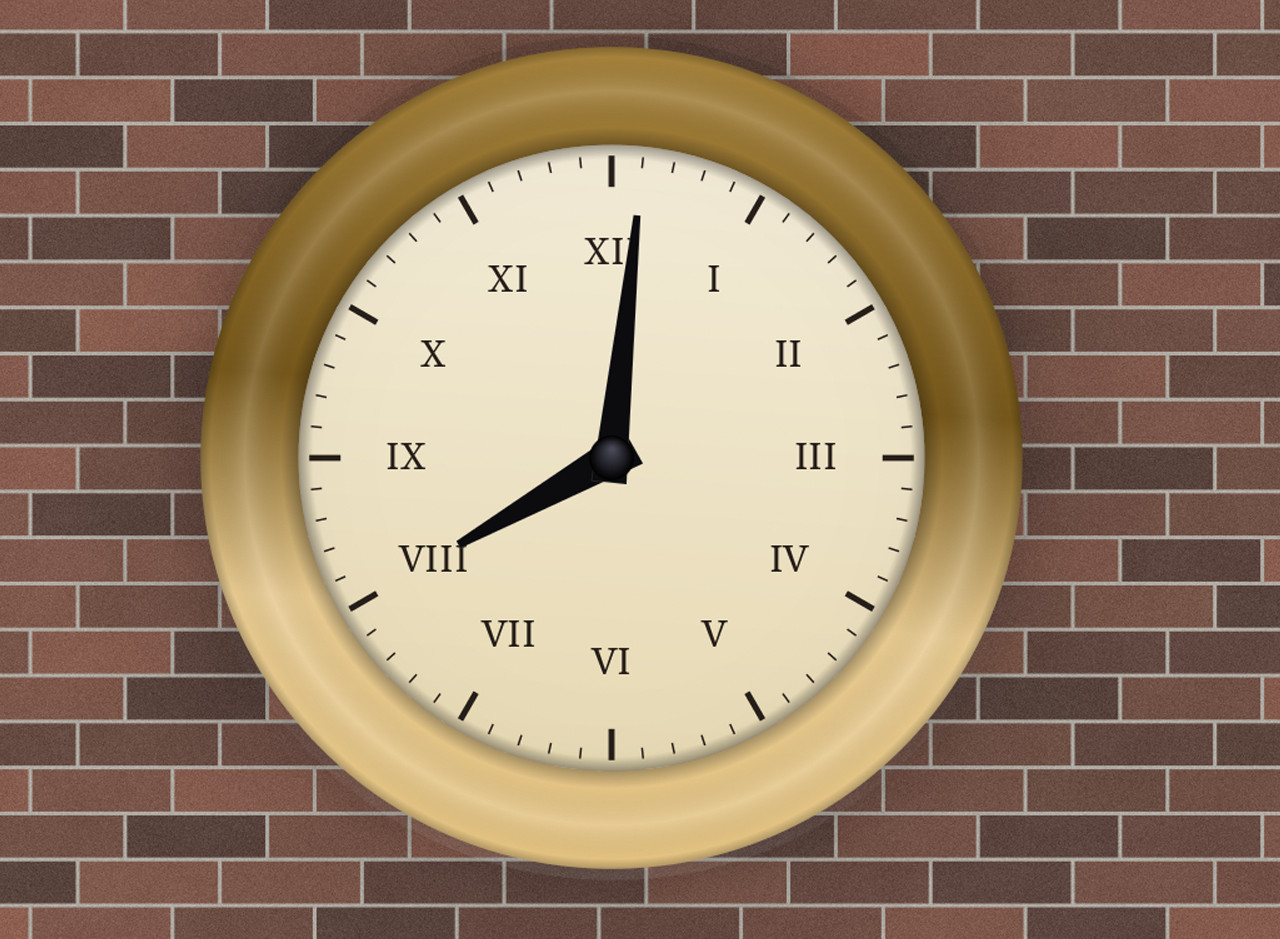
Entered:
8 h 01 min
